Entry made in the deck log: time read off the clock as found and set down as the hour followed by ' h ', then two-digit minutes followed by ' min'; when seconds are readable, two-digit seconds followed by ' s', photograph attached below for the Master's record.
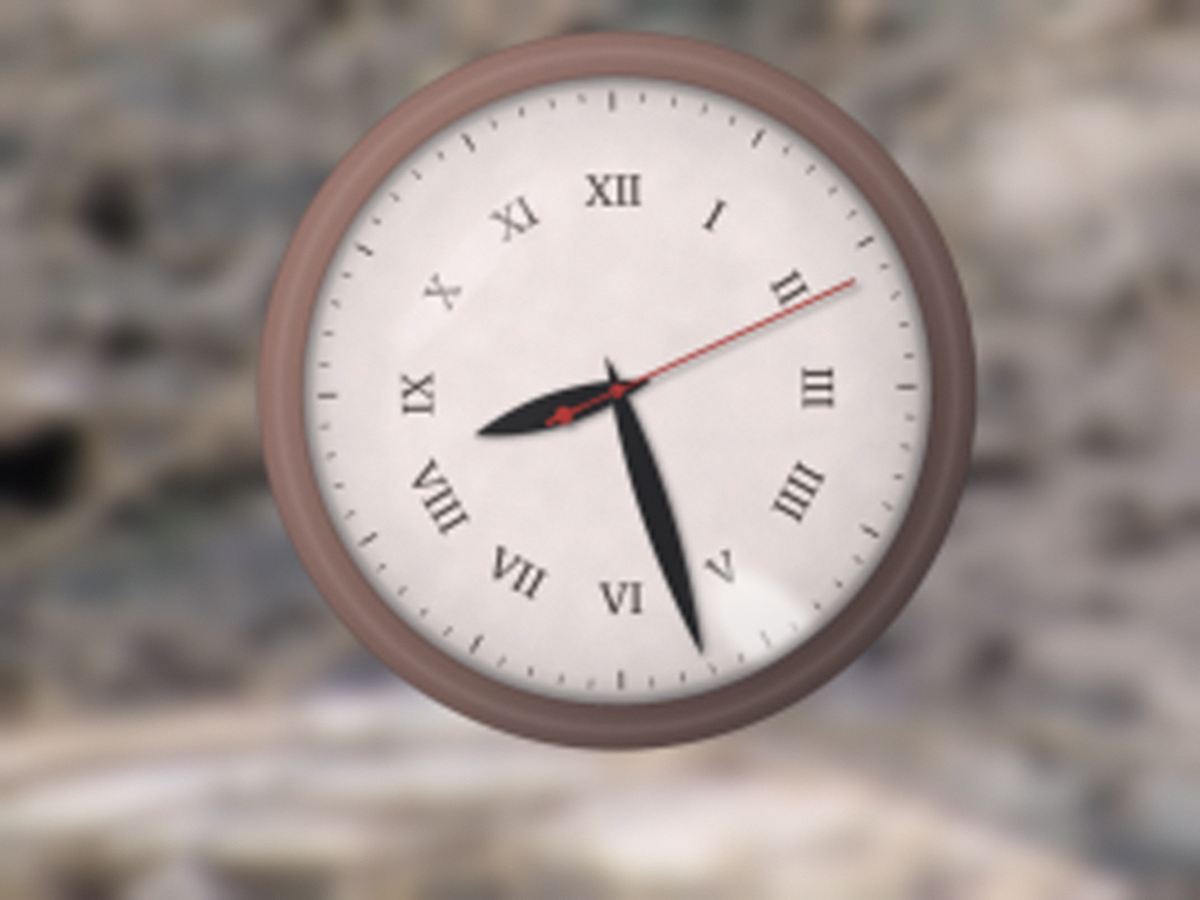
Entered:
8 h 27 min 11 s
